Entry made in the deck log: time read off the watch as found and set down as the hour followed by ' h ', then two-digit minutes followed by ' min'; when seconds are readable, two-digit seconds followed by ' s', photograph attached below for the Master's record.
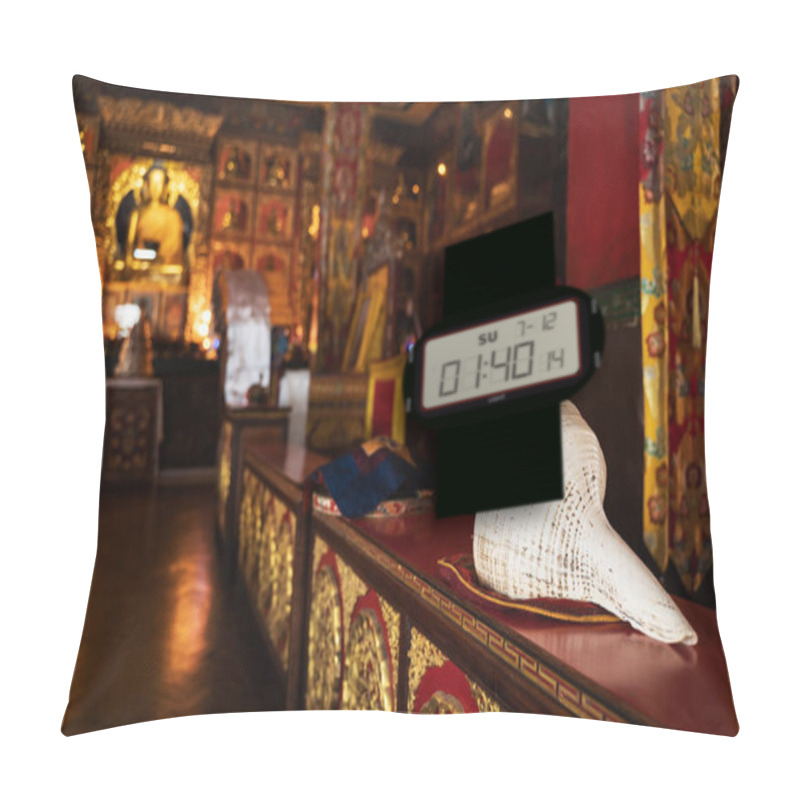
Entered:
1 h 40 min 14 s
